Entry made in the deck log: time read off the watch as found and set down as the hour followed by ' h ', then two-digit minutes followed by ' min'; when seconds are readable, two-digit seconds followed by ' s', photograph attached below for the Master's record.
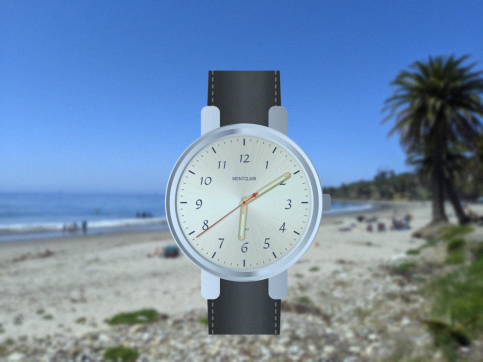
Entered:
6 h 09 min 39 s
